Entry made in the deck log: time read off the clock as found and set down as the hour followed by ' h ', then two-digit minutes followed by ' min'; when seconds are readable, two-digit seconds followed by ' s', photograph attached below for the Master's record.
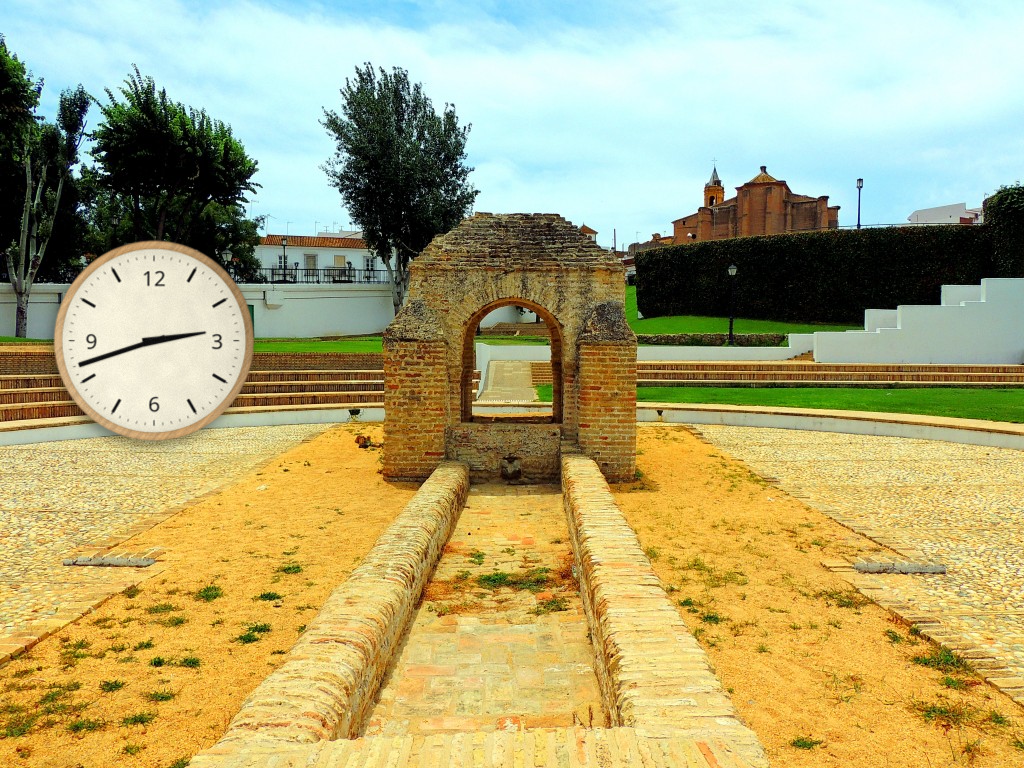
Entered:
2 h 42 min
